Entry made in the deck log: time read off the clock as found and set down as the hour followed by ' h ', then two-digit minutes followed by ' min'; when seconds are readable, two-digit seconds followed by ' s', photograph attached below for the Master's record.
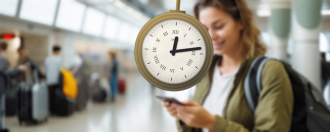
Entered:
12 h 13 min
